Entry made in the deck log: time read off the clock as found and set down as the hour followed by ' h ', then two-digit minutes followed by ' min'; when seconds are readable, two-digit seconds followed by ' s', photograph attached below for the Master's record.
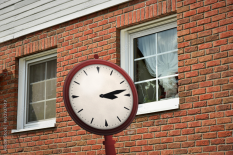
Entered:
3 h 13 min
